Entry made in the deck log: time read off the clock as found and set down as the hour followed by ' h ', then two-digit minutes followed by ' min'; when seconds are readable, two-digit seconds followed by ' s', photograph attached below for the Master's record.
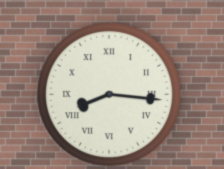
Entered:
8 h 16 min
